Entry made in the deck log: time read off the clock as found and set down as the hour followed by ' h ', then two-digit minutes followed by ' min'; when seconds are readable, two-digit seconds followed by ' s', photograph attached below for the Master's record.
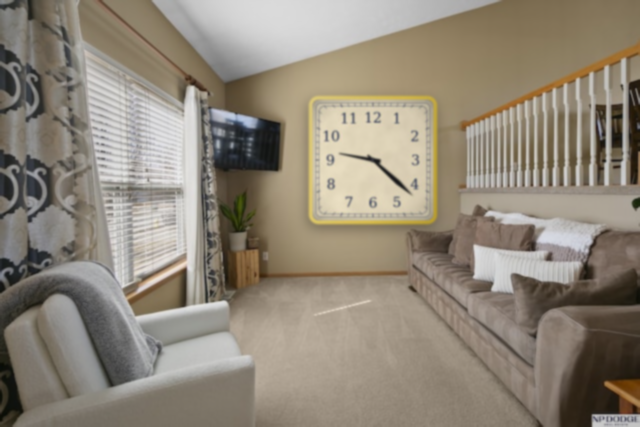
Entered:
9 h 22 min
